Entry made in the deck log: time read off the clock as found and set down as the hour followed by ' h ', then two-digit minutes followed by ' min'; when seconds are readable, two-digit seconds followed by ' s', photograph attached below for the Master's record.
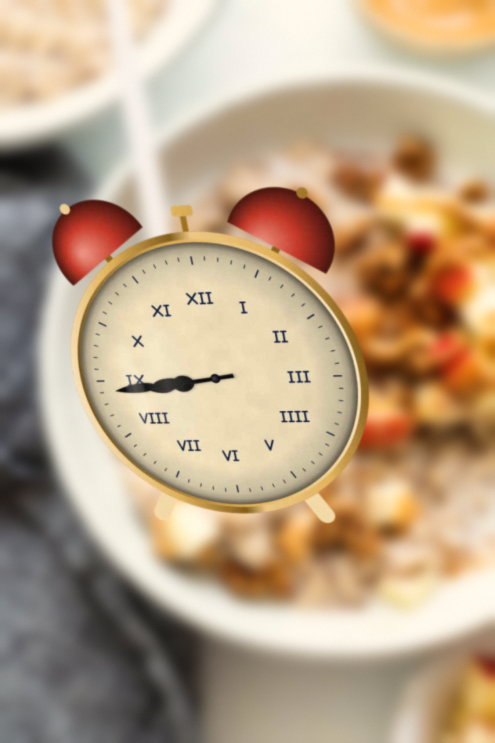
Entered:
8 h 44 min
